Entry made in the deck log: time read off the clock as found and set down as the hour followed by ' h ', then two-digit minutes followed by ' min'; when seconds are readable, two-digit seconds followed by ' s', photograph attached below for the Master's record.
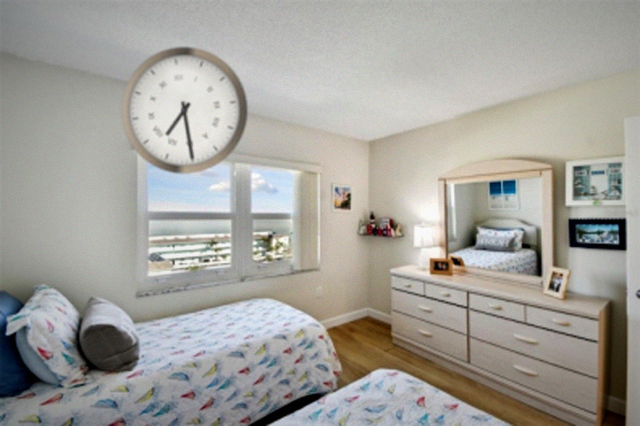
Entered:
7 h 30 min
